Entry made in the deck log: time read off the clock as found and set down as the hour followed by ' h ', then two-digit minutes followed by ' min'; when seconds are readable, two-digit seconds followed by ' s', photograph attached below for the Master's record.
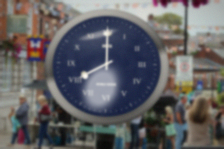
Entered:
8 h 00 min
